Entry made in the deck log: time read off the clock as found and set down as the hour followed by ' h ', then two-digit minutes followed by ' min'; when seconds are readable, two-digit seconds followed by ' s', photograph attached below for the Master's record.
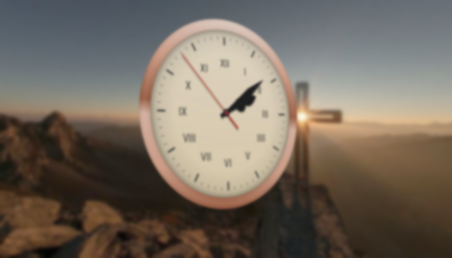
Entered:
2 h 08 min 53 s
